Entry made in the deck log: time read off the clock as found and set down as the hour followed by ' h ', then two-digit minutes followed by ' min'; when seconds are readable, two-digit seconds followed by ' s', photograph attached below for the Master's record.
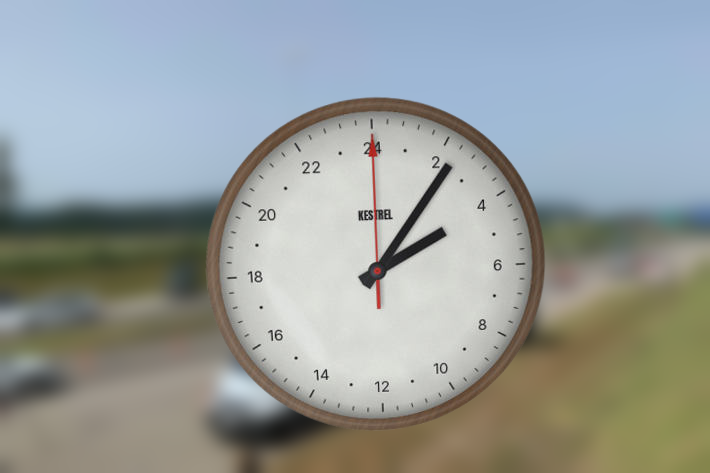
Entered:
4 h 06 min 00 s
